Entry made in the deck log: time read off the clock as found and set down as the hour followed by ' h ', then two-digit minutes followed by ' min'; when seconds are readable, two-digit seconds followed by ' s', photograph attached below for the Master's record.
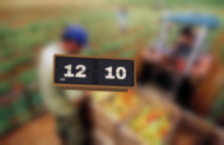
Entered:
12 h 10 min
